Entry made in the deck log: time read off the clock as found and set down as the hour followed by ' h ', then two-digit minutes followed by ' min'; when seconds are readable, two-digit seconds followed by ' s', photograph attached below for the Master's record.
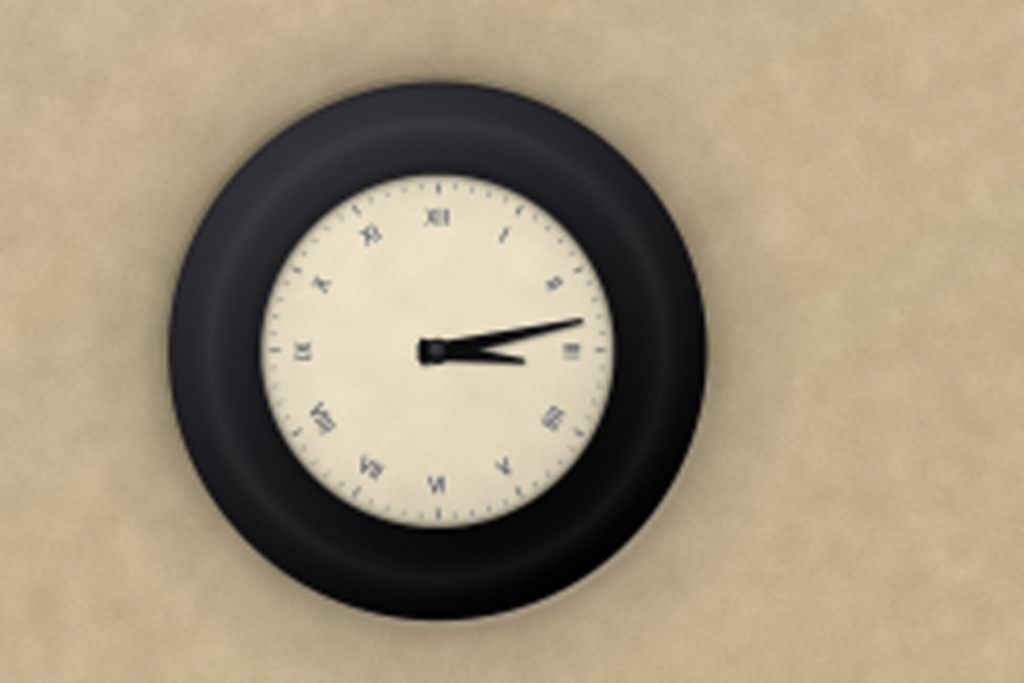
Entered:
3 h 13 min
